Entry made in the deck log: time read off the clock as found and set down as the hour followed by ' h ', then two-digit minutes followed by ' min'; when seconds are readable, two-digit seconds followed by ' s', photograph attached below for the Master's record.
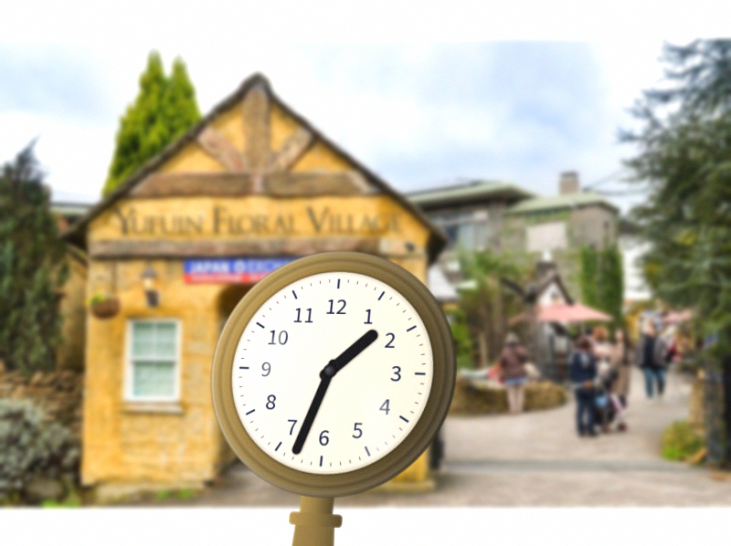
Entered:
1 h 33 min
